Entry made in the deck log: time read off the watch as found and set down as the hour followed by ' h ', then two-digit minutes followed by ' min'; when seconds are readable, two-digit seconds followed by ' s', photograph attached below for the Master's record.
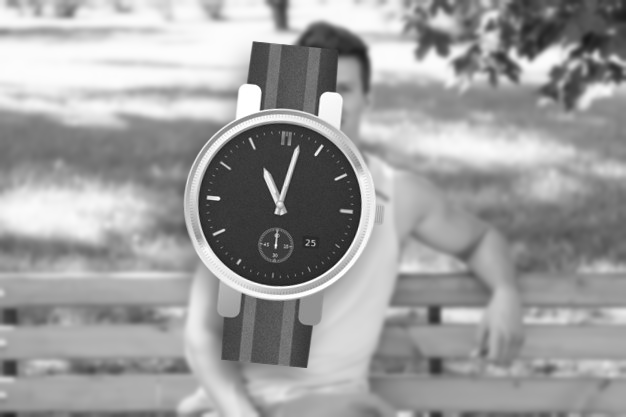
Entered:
11 h 02 min
